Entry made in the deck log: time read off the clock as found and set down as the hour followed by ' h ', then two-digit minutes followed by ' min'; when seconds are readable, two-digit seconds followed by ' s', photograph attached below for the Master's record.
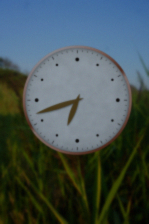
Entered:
6 h 42 min
